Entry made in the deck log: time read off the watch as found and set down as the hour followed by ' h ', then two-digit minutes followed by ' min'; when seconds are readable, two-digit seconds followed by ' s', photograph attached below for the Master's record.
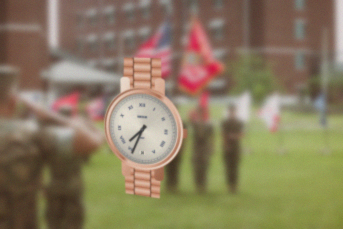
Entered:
7 h 34 min
